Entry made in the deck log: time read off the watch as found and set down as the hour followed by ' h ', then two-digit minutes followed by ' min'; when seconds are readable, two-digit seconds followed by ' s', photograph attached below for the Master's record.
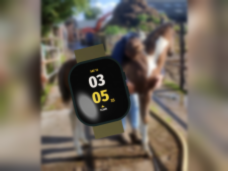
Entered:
3 h 05 min
